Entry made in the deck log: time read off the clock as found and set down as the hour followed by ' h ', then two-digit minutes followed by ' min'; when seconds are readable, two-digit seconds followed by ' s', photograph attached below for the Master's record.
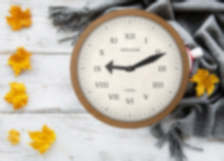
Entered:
9 h 11 min
